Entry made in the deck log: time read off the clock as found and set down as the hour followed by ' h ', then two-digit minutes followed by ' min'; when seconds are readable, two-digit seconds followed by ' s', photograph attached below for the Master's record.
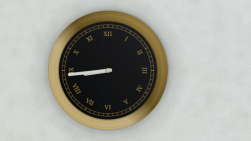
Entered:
8 h 44 min
